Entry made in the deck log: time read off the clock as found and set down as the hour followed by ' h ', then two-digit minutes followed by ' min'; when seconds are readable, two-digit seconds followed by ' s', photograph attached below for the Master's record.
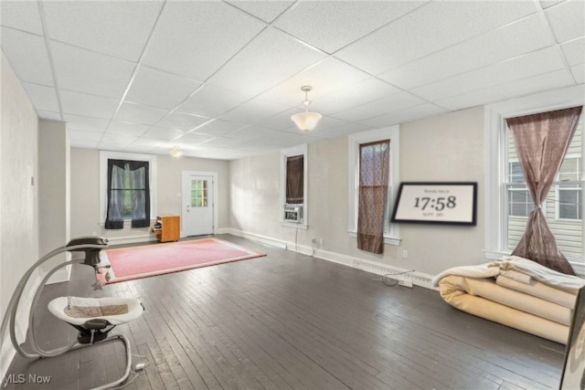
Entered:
17 h 58 min
